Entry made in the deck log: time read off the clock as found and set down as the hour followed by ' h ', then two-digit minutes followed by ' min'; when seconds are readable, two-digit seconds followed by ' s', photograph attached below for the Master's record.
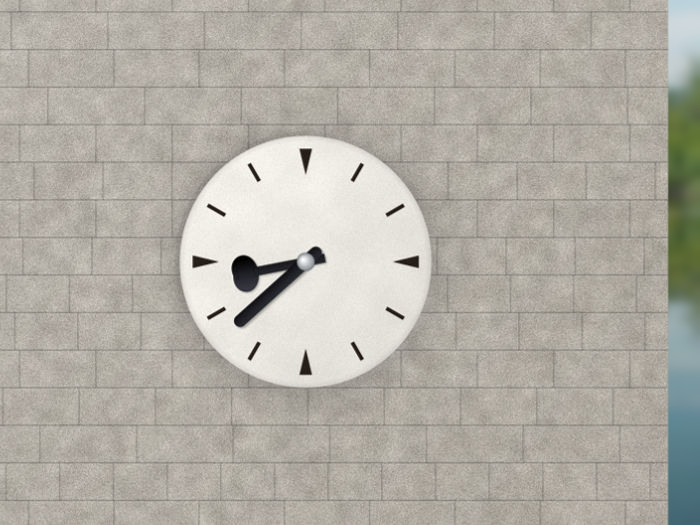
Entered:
8 h 38 min
